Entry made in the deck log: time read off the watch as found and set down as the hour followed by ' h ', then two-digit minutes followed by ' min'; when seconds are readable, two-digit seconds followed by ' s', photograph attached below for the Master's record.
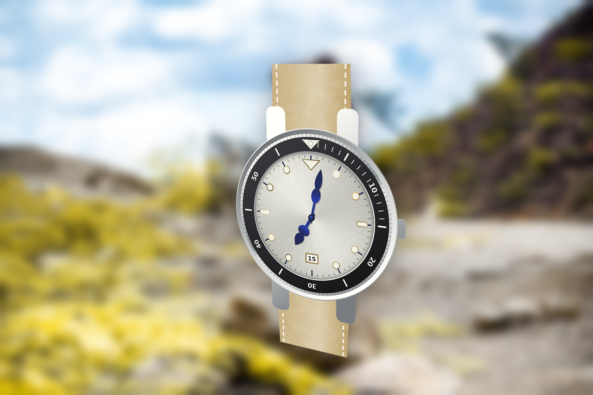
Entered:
7 h 02 min
